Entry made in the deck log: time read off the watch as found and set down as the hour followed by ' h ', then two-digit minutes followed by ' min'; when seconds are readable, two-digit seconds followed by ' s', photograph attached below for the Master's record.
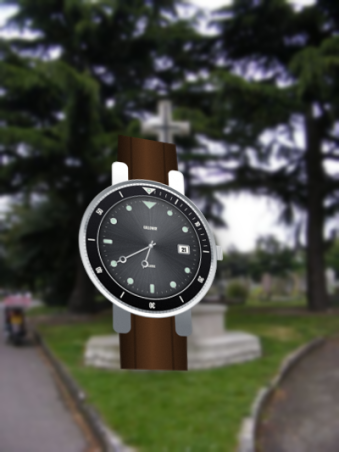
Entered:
6 h 40 min
